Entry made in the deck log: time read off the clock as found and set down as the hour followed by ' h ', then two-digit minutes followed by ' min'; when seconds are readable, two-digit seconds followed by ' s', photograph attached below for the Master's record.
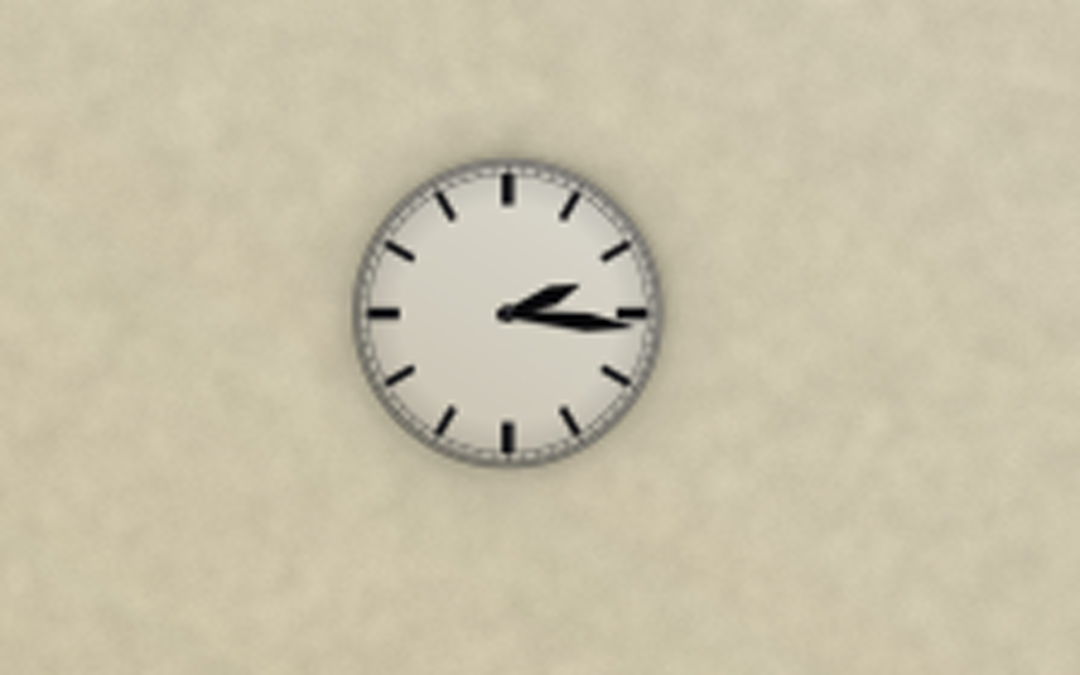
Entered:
2 h 16 min
